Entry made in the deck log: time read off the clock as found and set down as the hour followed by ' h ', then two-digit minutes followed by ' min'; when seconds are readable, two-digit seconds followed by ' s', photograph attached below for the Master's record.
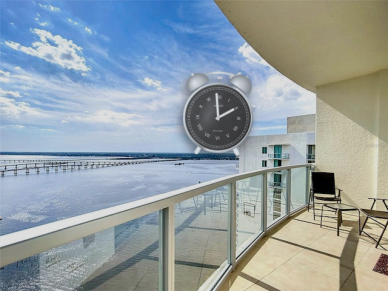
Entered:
1 h 59 min
